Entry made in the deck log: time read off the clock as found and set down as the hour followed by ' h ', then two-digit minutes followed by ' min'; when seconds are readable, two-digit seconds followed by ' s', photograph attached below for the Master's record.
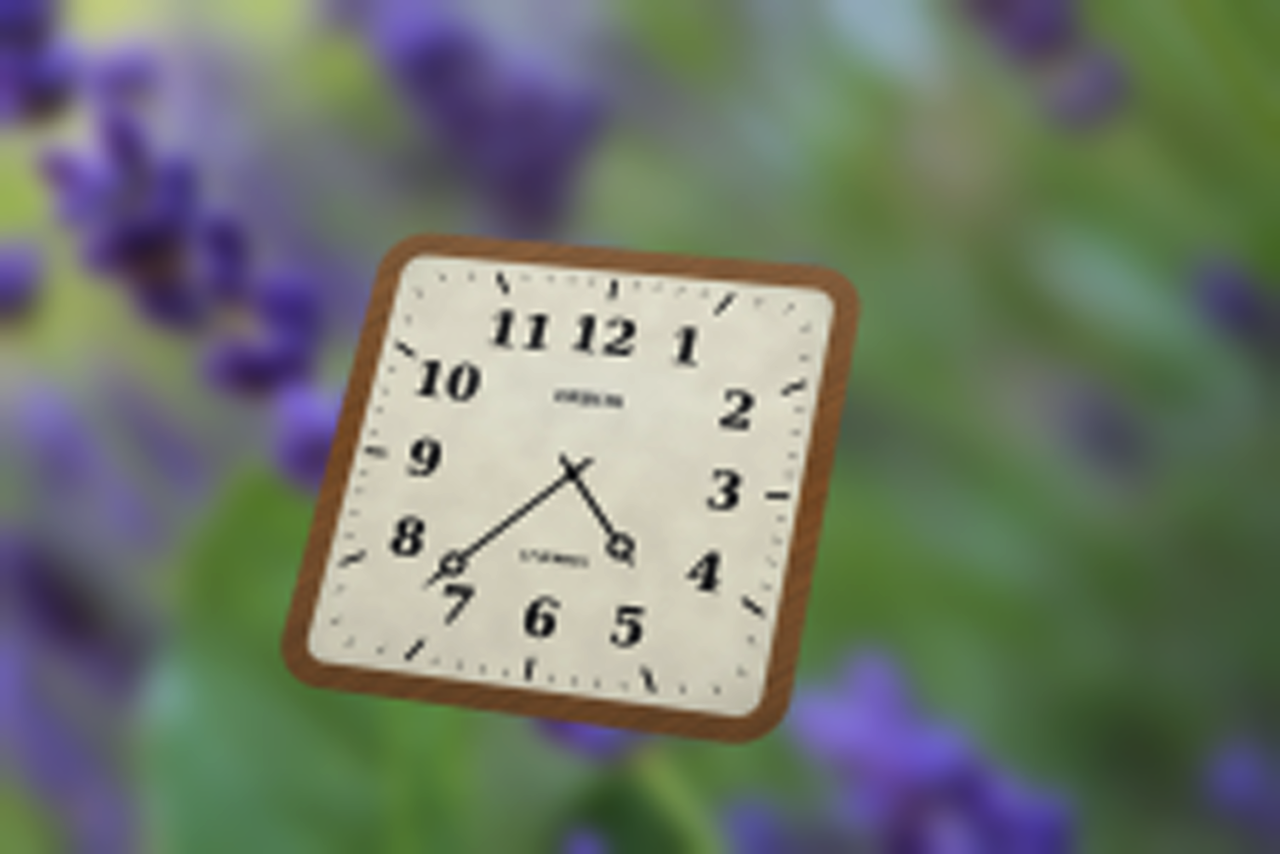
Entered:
4 h 37 min
